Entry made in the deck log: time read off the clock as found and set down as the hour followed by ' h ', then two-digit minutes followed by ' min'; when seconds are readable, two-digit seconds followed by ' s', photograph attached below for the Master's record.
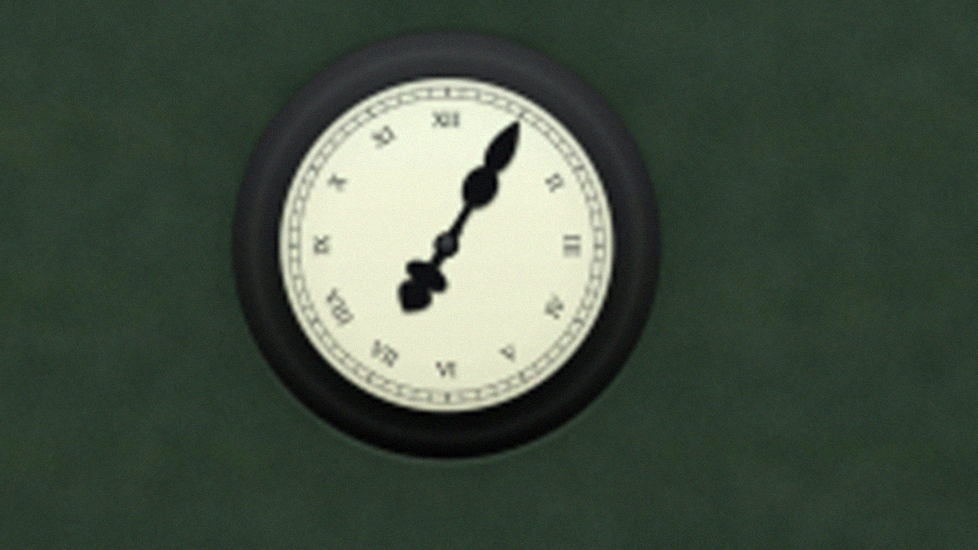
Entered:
7 h 05 min
